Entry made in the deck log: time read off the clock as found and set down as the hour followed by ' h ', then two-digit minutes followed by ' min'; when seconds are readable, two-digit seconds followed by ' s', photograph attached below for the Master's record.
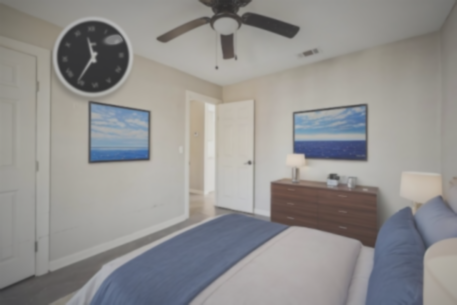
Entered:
11 h 36 min
